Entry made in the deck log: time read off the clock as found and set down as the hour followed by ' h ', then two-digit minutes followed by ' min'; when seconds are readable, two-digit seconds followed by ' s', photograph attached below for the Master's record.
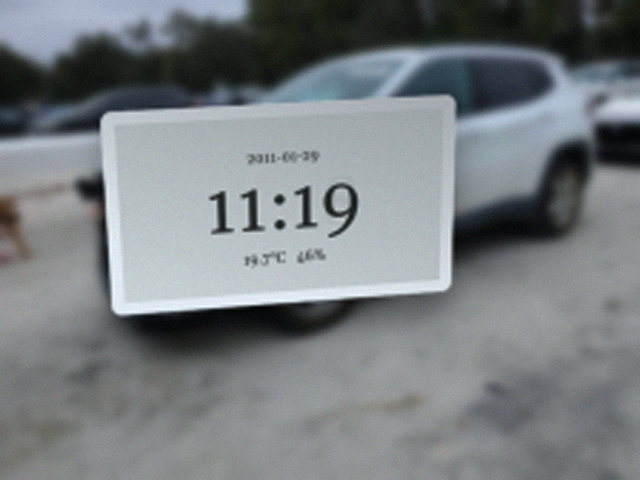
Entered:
11 h 19 min
